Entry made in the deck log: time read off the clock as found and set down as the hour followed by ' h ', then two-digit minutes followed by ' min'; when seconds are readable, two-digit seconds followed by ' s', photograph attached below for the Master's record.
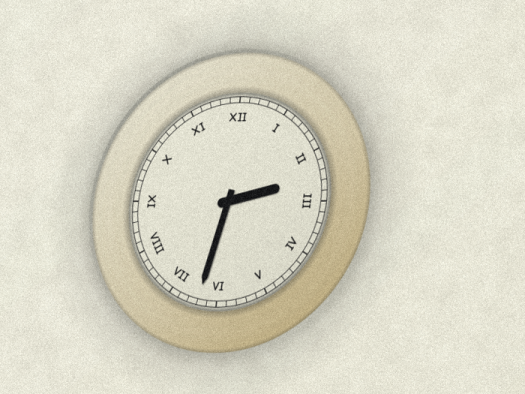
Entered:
2 h 32 min
